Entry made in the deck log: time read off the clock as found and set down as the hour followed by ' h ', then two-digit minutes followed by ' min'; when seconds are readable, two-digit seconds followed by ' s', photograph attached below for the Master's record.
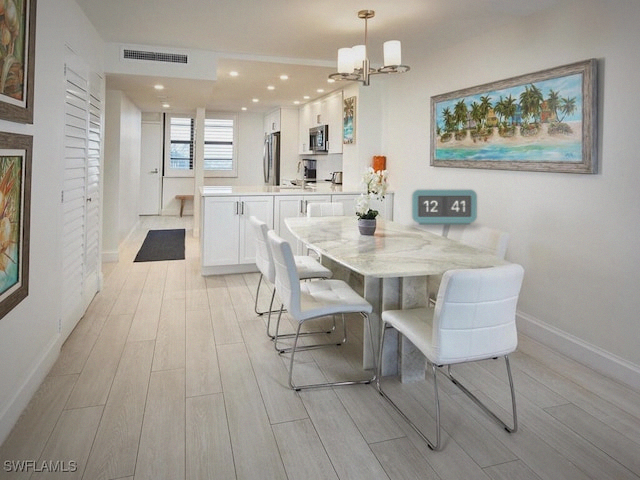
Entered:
12 h 41 min
